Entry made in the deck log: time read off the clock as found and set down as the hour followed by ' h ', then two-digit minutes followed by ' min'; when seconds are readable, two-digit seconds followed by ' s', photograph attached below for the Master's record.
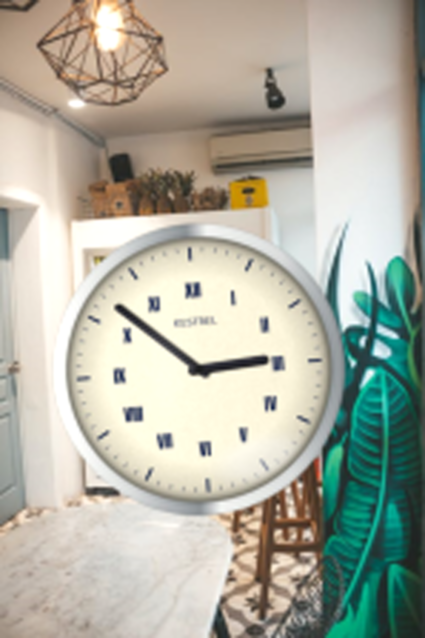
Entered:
2 h 52 min
